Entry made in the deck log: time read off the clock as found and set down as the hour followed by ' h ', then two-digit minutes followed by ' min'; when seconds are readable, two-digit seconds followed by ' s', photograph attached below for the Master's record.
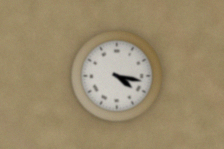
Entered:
4 h 17 min
